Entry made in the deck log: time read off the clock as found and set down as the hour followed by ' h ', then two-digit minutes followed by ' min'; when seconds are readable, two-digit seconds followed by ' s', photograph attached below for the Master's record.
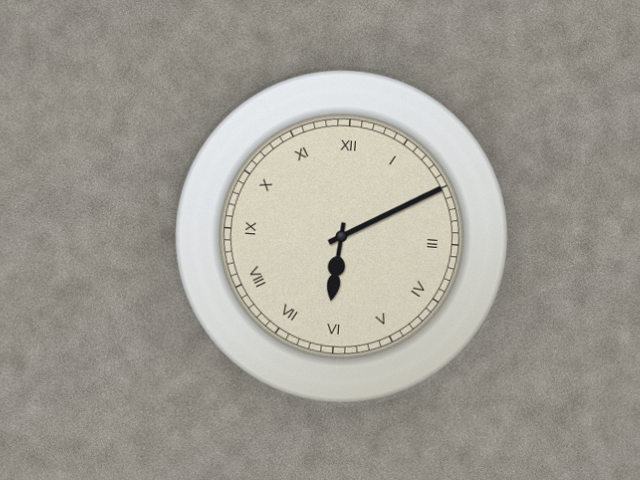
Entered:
6 h 10 min
